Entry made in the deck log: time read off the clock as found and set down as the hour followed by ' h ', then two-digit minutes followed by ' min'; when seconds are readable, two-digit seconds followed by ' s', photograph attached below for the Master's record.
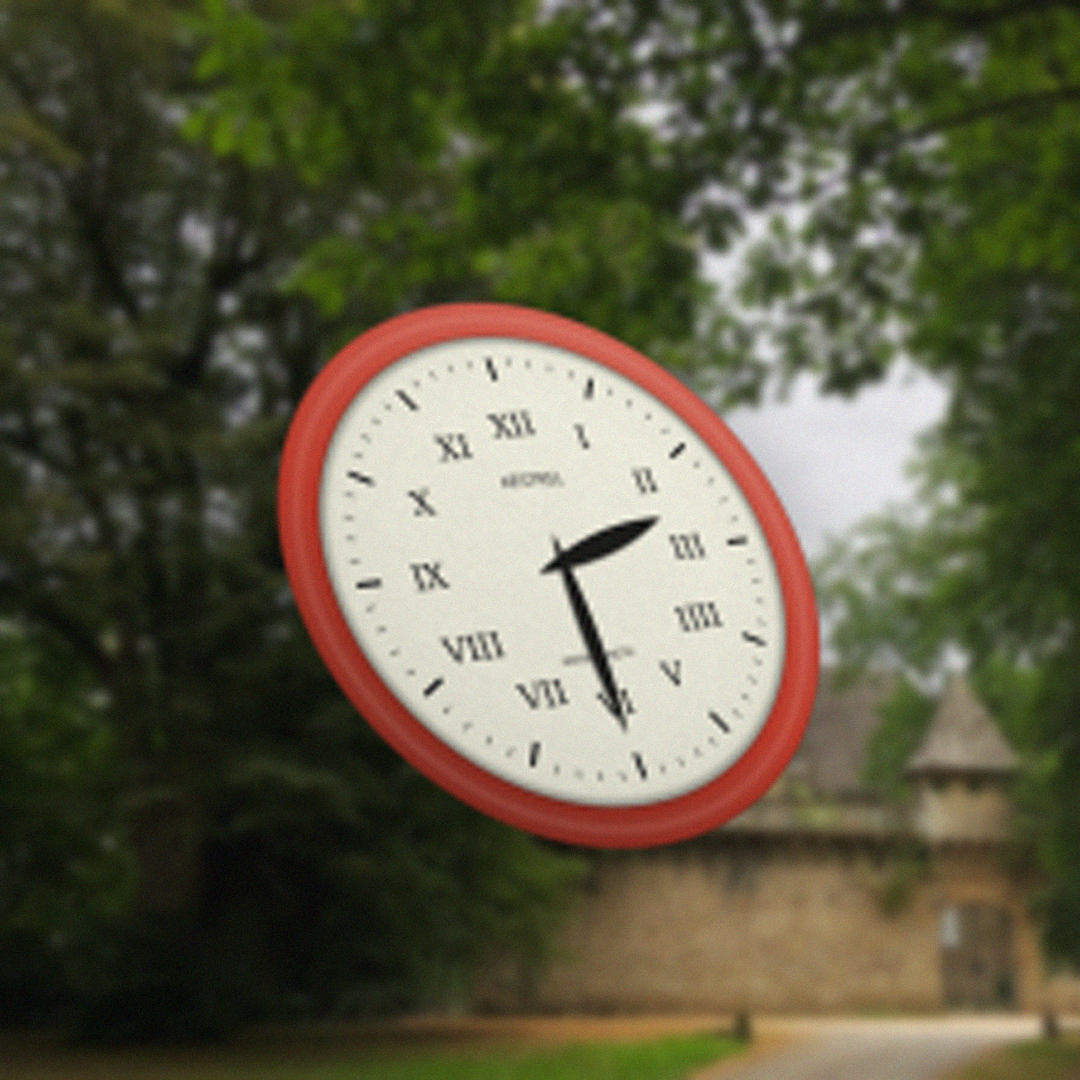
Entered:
2 h 30 min
